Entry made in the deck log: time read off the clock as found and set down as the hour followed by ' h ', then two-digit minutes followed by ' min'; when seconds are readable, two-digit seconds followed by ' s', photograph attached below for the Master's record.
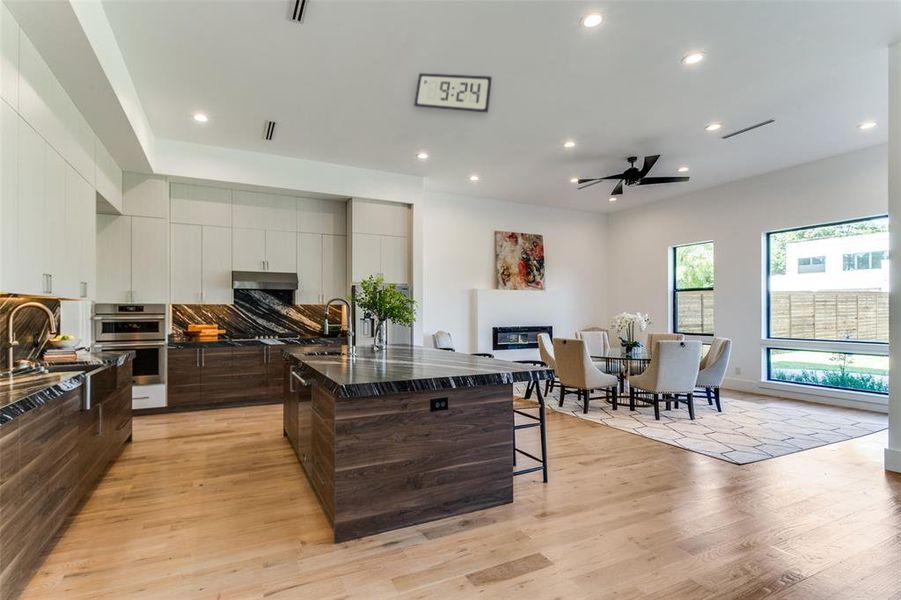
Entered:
9 h 24 min
